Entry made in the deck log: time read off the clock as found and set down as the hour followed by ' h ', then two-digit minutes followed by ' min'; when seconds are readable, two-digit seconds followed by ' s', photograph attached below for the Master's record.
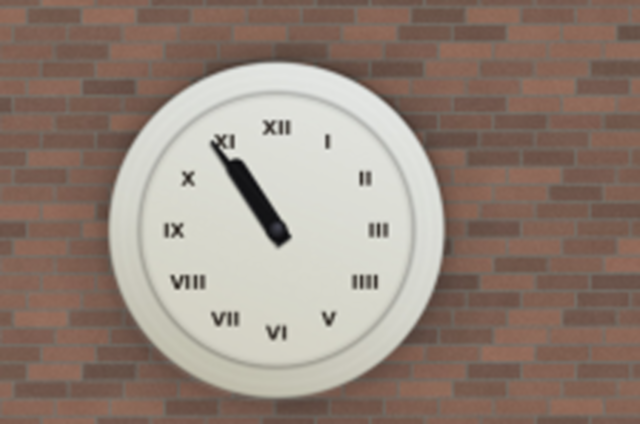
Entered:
10 h 54 min
